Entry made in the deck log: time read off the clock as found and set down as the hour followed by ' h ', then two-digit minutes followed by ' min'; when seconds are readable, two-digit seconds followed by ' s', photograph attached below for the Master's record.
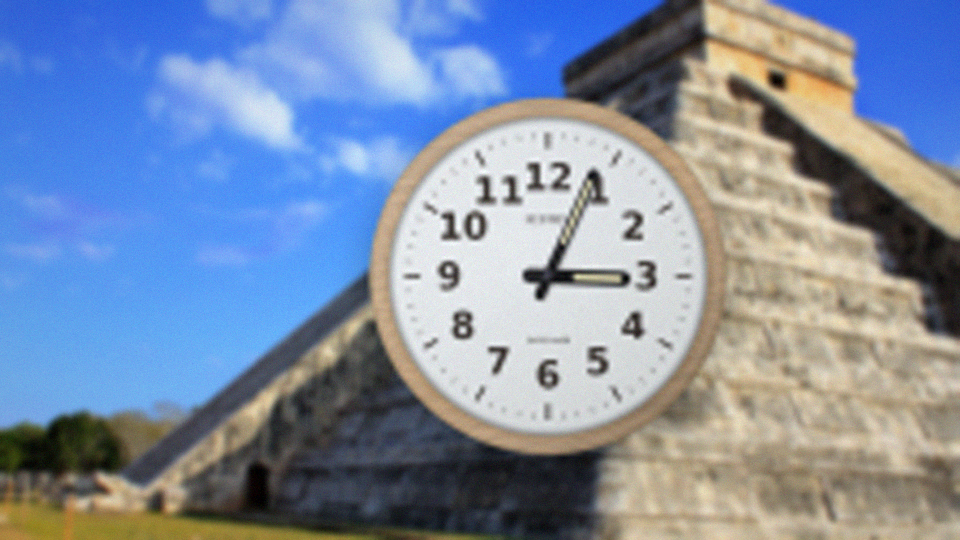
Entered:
3 h 04 min
